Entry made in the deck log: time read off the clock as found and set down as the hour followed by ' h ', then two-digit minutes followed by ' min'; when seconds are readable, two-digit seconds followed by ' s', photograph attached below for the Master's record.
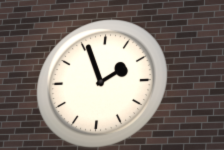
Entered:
1 h 56 min
